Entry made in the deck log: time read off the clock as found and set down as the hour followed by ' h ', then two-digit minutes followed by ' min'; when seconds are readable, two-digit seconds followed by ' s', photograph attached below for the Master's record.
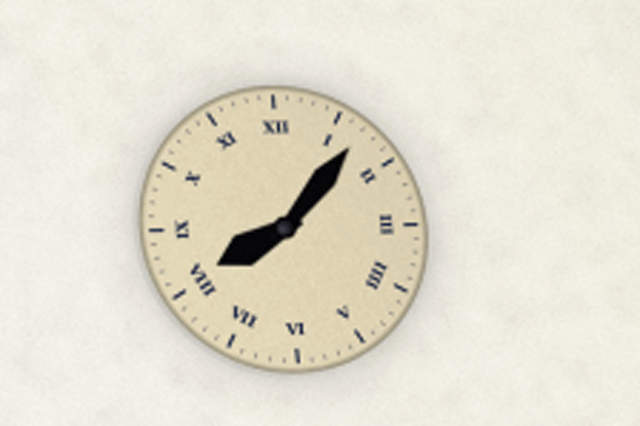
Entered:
8 h 07 min
